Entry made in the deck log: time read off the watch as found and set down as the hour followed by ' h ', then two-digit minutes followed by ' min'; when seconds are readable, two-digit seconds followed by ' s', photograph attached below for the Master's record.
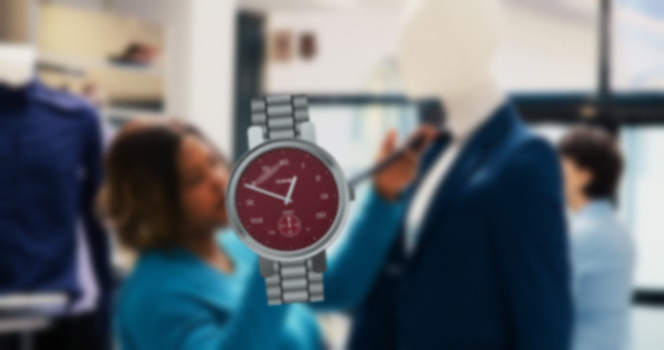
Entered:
12 h 49 min
